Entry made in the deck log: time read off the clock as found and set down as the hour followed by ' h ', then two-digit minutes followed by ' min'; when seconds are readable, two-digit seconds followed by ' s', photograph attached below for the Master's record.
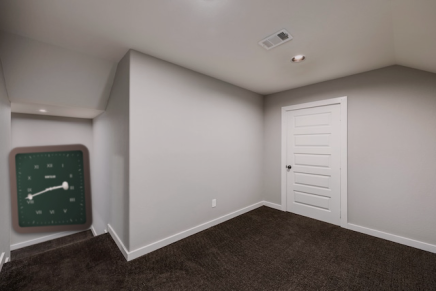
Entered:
2 h 42 min
